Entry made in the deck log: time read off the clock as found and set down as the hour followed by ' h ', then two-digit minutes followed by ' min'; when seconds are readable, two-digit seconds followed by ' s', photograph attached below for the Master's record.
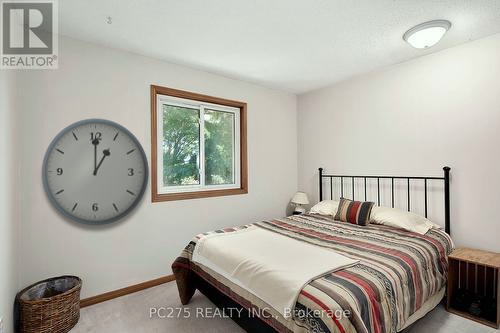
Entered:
1 h 00 min
